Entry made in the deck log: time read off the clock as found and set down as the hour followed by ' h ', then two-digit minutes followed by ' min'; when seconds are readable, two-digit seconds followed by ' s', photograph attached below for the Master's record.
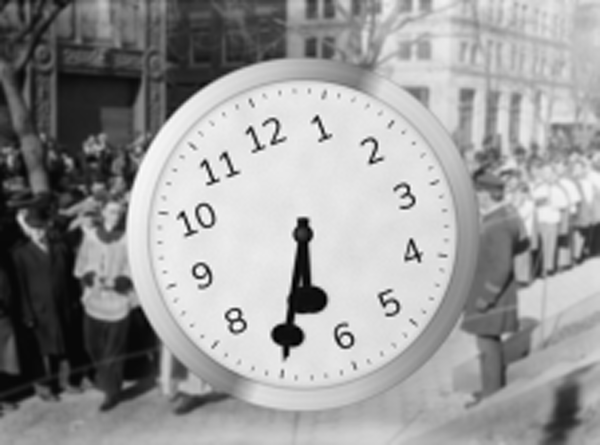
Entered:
6 h 35 min
